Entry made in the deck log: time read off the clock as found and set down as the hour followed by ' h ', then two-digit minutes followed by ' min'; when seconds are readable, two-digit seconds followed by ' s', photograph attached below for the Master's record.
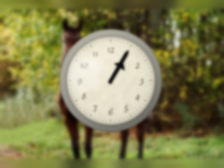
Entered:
1 h 05 min
